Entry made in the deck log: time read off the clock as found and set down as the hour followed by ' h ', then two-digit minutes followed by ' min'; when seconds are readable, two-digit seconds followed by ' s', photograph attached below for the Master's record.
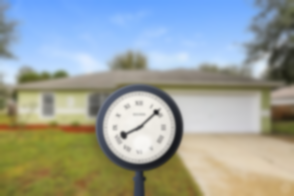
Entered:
8 h 08 min
